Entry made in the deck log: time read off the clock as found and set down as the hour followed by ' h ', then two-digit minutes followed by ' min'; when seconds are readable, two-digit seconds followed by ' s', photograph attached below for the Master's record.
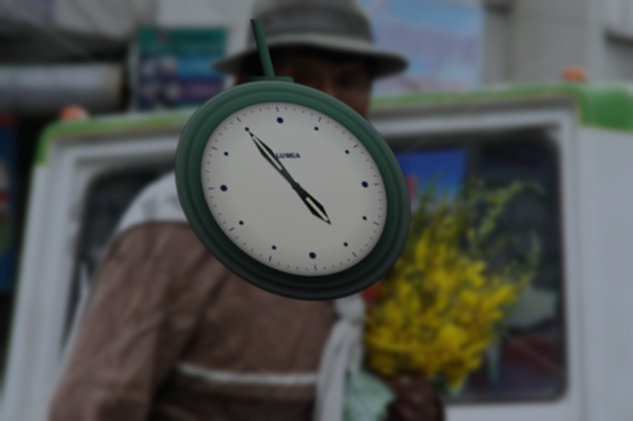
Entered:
4 h 55 min
